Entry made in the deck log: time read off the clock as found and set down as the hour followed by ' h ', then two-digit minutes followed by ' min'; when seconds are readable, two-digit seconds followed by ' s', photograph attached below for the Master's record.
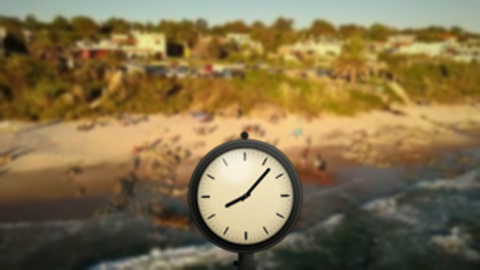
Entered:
8 h 07 min
